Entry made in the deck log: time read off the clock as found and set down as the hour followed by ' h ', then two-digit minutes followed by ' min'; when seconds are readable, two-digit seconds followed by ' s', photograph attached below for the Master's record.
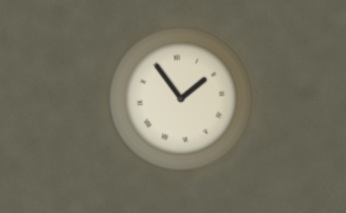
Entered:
1 h 55 min
